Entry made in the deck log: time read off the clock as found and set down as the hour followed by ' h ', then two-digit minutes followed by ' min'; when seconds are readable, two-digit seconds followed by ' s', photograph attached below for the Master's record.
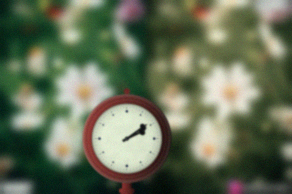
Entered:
2 h 09 min
